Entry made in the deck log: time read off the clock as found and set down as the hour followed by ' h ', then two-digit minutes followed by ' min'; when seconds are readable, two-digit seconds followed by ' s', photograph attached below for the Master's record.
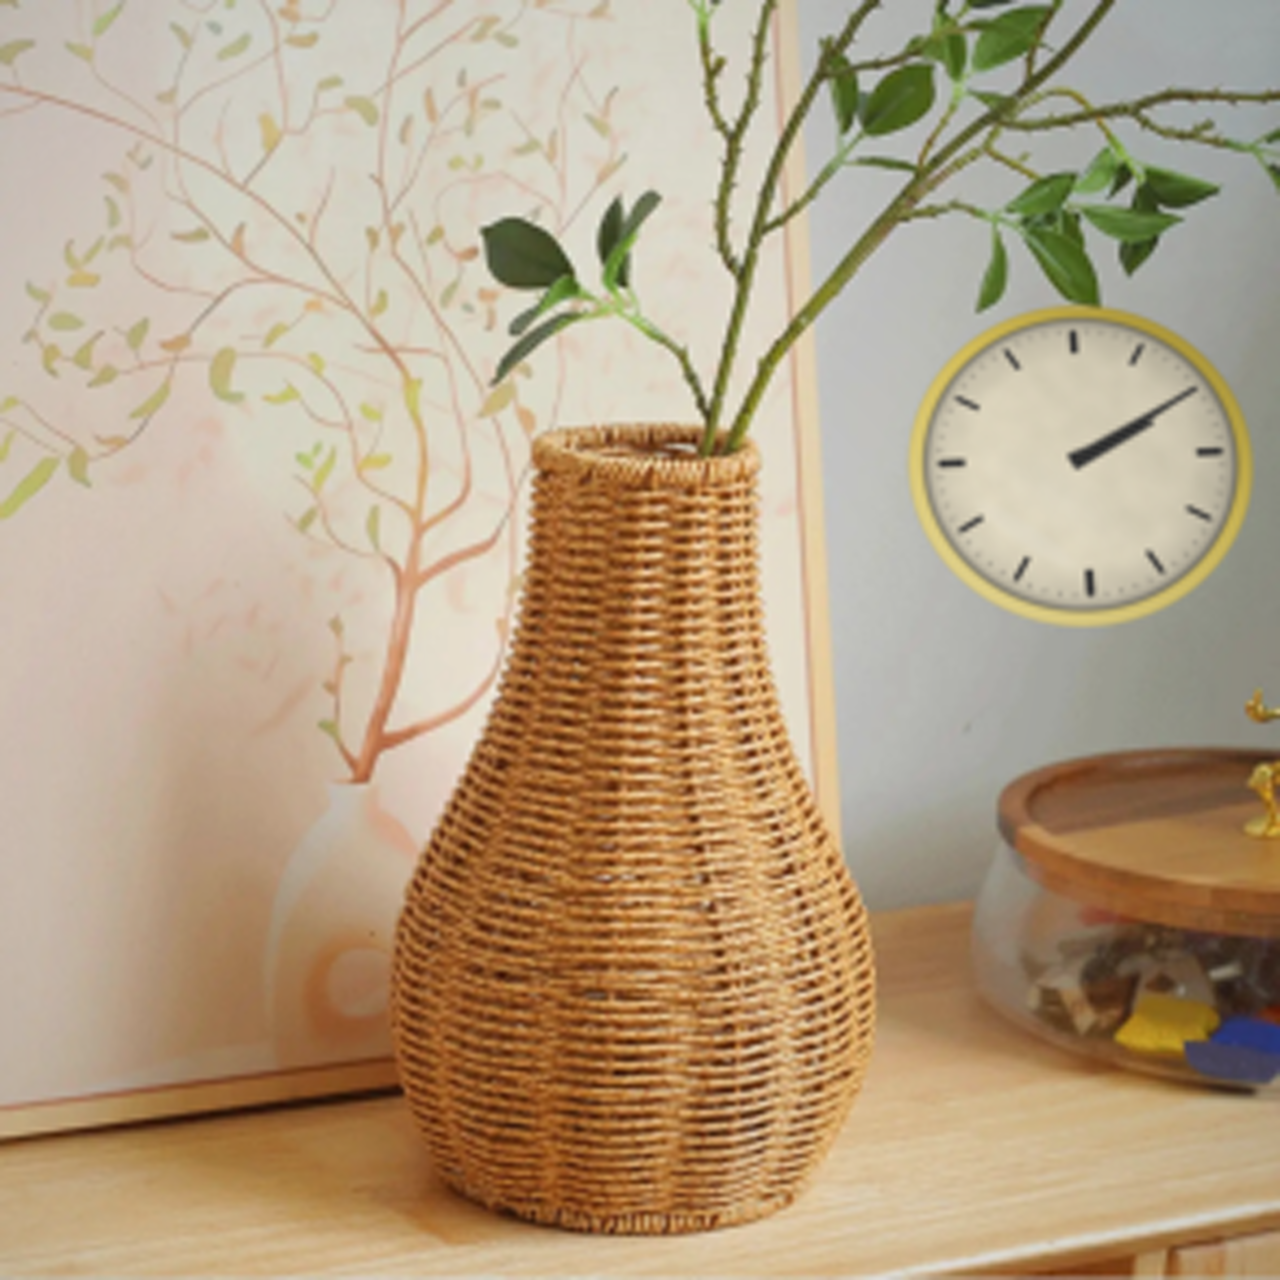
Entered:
2 h 10 min
